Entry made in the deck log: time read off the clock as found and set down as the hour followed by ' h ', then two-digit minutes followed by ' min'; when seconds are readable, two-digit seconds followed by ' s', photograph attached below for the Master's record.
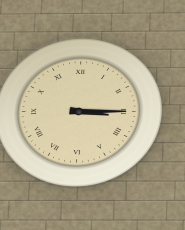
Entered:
3 h 15 min
